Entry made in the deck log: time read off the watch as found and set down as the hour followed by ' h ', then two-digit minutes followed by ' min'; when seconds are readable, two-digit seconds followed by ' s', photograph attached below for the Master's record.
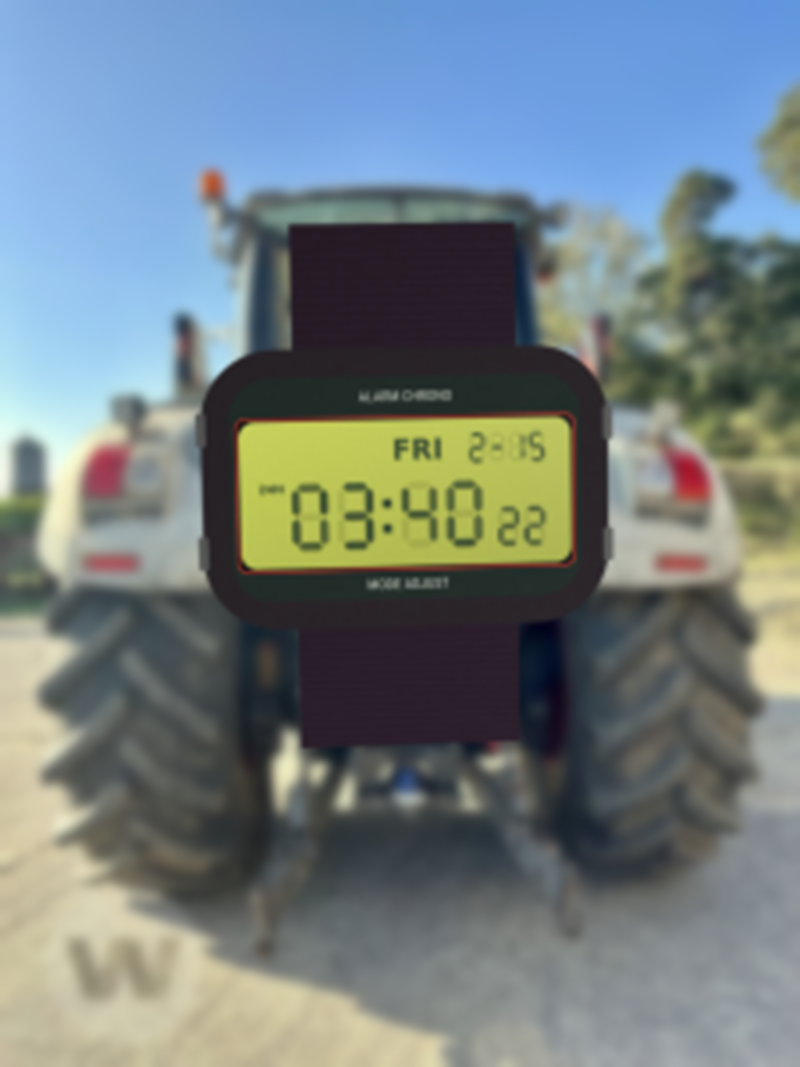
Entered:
3 h 40 min 22 s
